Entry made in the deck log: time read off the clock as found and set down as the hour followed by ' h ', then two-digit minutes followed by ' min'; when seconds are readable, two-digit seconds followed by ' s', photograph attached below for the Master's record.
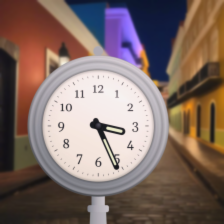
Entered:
3 h 26 min
